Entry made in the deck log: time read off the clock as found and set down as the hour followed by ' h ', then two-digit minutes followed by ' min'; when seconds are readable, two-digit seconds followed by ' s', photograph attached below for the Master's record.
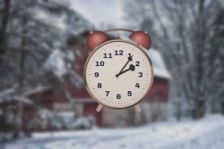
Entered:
2 h 06 min
